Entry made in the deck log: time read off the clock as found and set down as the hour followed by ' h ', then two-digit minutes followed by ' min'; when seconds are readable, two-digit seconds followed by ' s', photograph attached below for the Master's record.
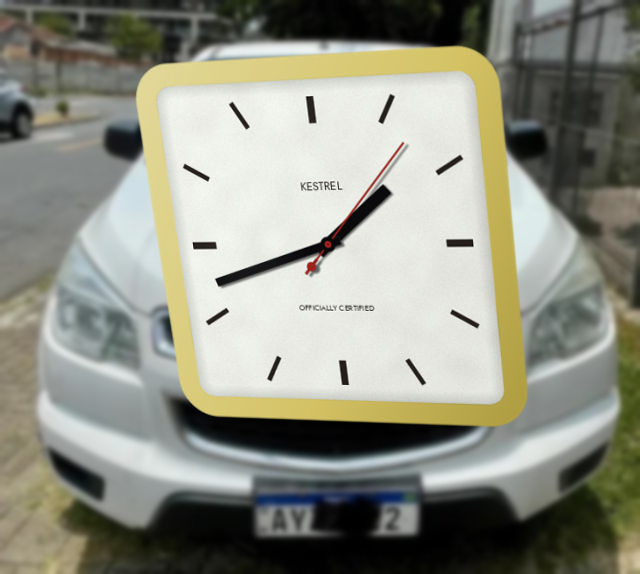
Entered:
1 h 42 min 07 s
